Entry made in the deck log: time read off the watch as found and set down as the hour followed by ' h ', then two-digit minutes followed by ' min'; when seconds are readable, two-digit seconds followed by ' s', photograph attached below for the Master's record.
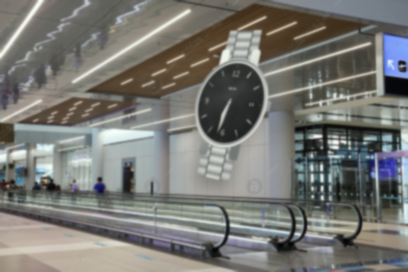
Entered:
6 h 32 min
